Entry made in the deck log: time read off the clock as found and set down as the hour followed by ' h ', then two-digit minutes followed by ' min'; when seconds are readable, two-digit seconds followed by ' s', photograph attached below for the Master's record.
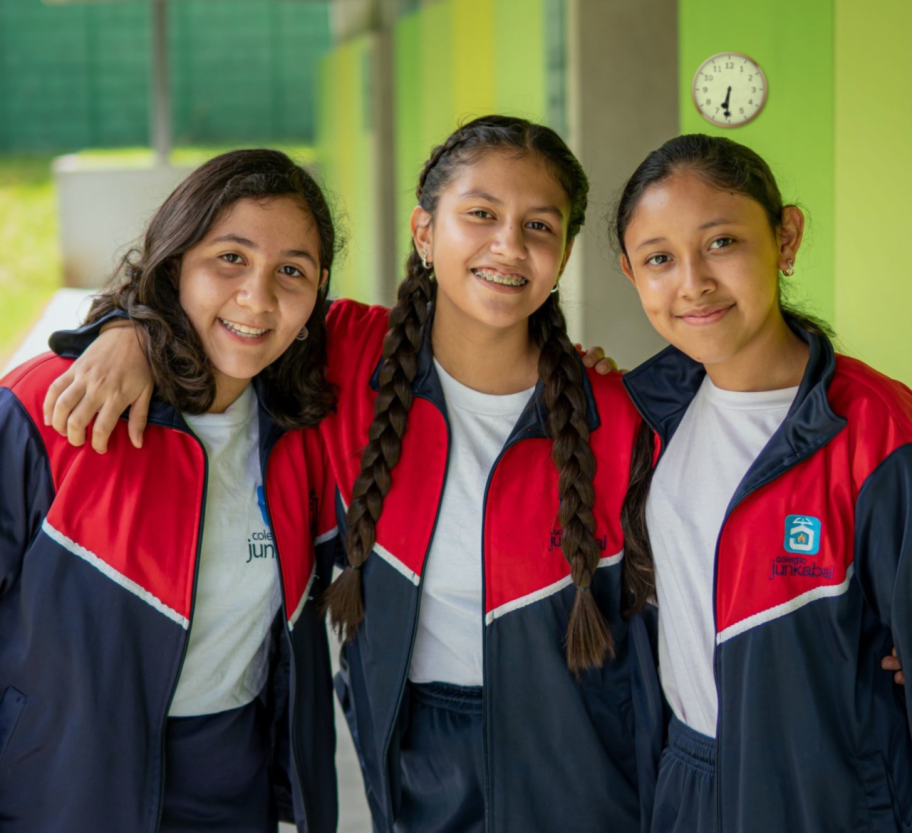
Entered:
6 h 31 min
